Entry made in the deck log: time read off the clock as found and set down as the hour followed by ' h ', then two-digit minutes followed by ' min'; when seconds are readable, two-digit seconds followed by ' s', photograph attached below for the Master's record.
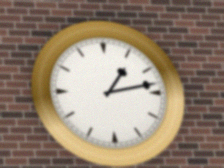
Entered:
1 h 13 min
